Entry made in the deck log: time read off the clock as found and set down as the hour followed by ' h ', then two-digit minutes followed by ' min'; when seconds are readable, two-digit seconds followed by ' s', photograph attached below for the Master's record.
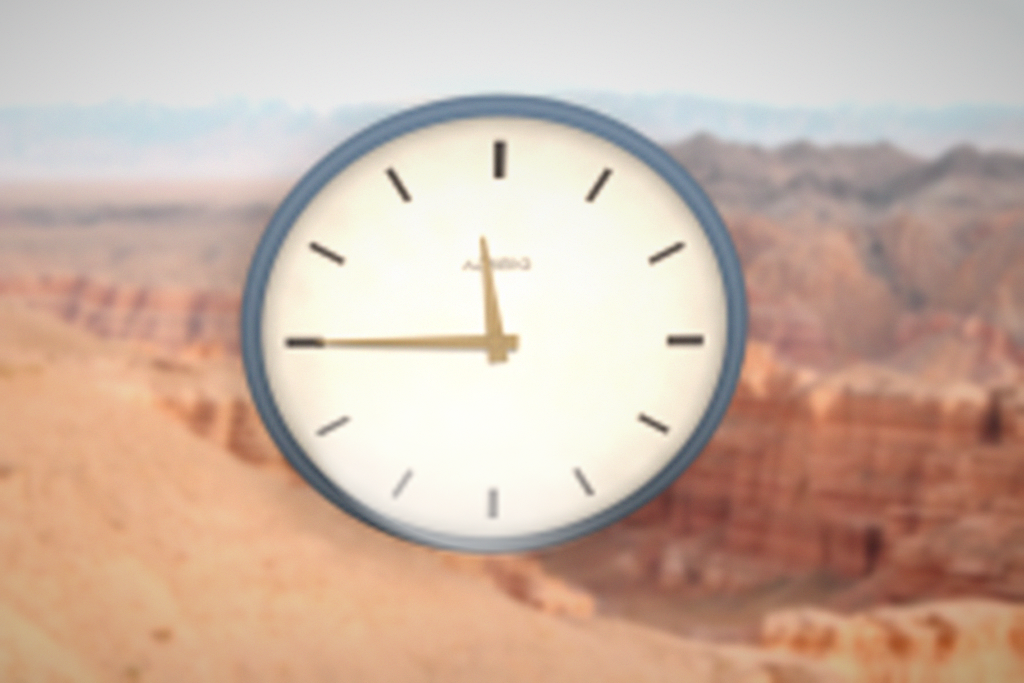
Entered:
11 h 45 min
